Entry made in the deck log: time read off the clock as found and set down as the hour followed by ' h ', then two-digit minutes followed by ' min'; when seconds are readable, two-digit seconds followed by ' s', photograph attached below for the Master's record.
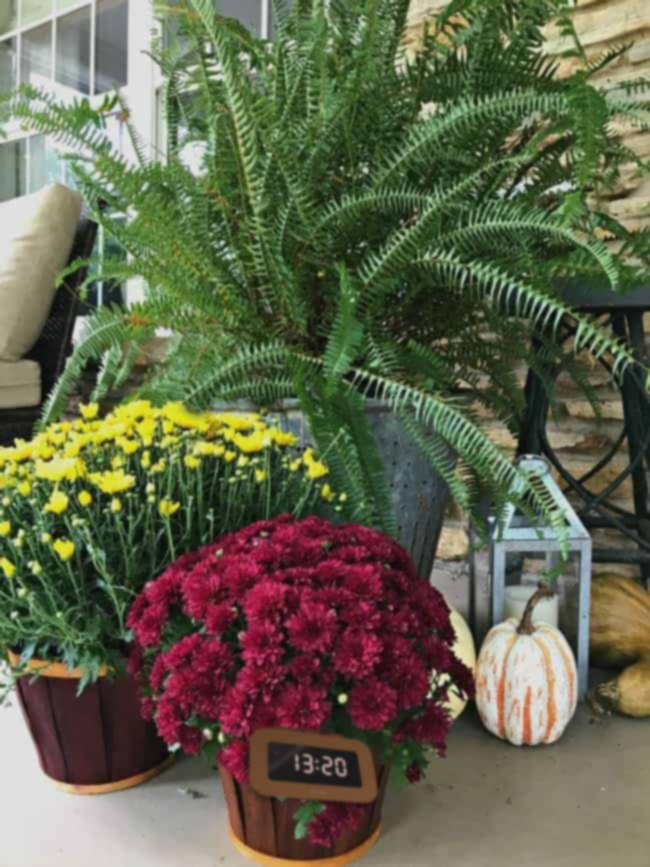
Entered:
13 h 20 min
